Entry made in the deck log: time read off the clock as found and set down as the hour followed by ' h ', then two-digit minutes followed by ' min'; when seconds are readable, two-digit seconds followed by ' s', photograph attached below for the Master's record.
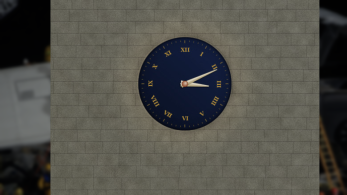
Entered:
3 h 11 min
